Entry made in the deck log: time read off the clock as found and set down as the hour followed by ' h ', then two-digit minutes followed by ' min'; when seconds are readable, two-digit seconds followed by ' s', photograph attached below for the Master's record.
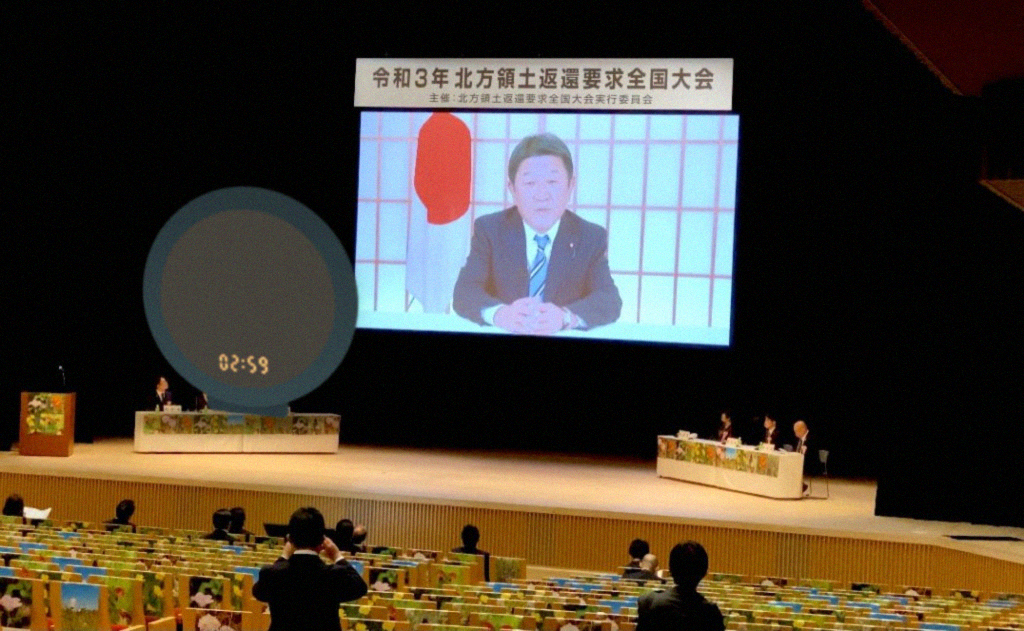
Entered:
2 h 59 min
